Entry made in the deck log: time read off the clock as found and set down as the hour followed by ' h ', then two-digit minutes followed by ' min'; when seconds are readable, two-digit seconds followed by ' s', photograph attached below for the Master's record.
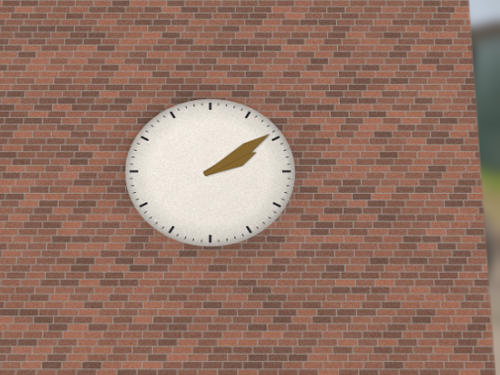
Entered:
2 h 09 min
